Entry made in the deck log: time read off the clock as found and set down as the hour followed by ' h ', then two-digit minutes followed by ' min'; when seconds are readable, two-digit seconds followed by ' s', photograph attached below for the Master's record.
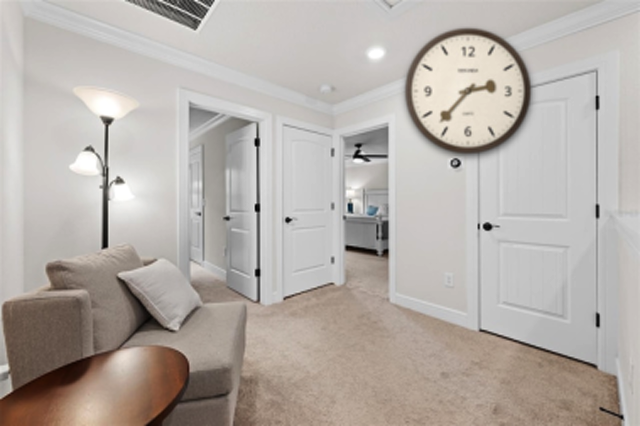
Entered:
2 h 37 min
